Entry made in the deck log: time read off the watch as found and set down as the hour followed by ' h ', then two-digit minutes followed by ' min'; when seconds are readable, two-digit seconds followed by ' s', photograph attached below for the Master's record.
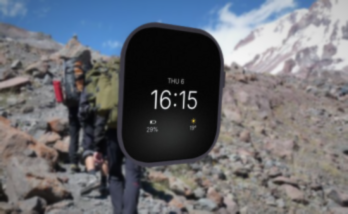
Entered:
16 h 15 min
